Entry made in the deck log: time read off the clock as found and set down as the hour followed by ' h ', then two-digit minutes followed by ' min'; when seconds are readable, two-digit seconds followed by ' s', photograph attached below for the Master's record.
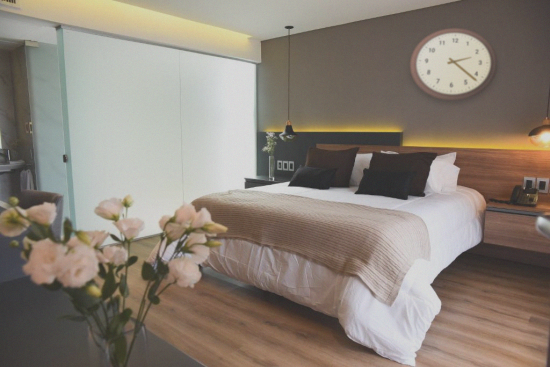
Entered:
2 h 22 min
